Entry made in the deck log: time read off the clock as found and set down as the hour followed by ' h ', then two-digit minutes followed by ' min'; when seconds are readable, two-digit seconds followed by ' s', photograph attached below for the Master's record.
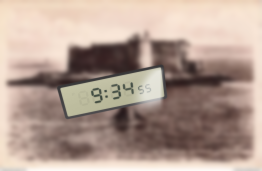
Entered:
9 h 34 min 55 s
